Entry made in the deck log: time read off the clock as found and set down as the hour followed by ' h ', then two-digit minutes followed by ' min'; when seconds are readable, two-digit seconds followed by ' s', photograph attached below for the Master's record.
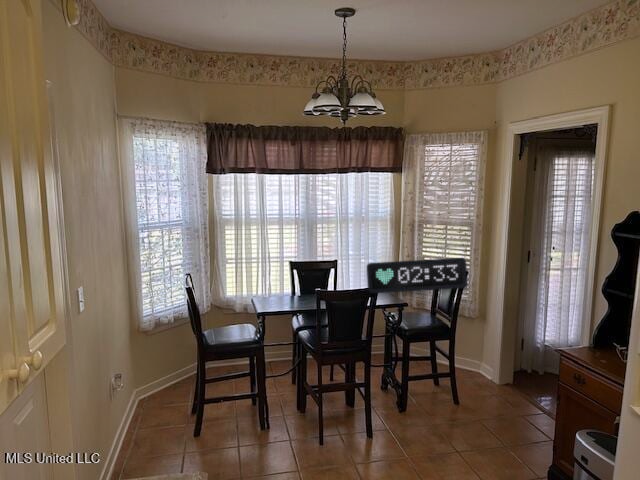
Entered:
2 h 33 min
